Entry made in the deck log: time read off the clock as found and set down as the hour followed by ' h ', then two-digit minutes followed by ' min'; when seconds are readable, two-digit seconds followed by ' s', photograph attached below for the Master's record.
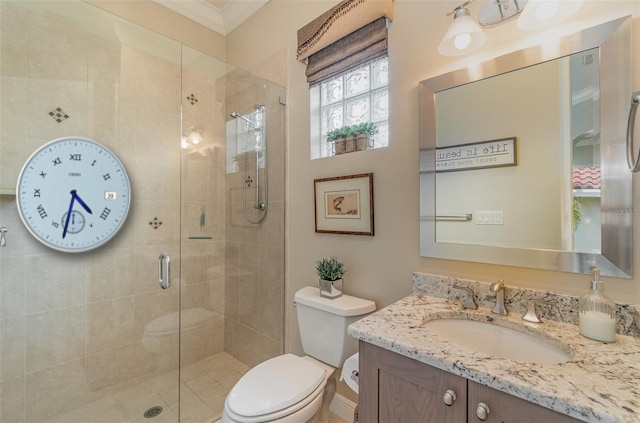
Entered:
4 h 32 min
